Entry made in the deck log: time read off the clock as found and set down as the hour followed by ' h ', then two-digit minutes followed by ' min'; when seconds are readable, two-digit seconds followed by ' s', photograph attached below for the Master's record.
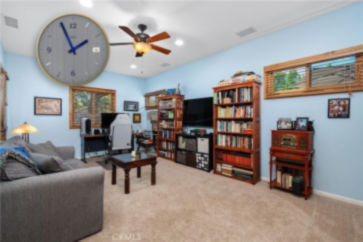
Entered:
1 h 56 min
